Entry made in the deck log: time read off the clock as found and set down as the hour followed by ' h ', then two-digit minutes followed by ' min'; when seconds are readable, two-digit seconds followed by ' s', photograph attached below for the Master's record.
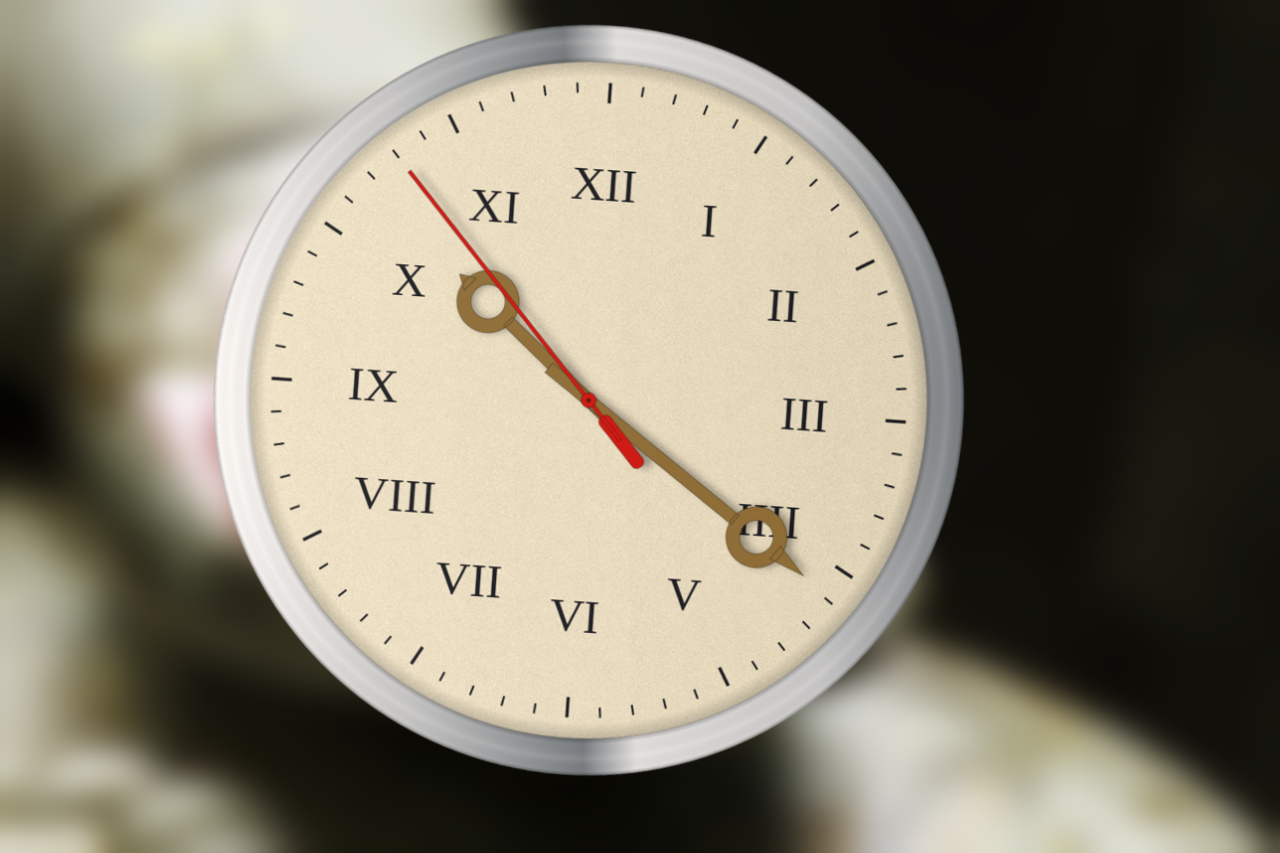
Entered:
10 h 20 min 53 s
